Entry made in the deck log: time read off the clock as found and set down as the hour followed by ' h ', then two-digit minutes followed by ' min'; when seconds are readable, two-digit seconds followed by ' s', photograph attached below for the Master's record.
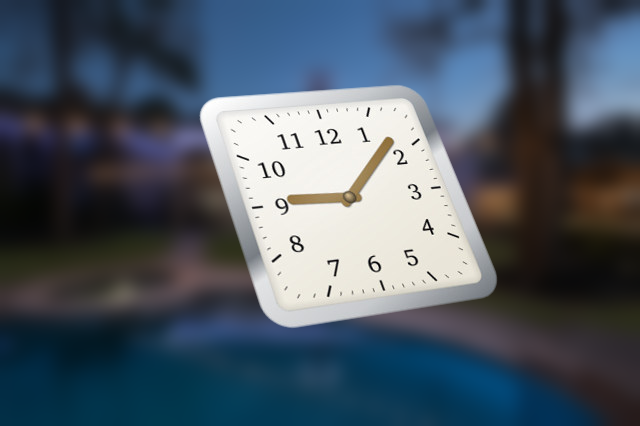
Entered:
9 h 08 min
